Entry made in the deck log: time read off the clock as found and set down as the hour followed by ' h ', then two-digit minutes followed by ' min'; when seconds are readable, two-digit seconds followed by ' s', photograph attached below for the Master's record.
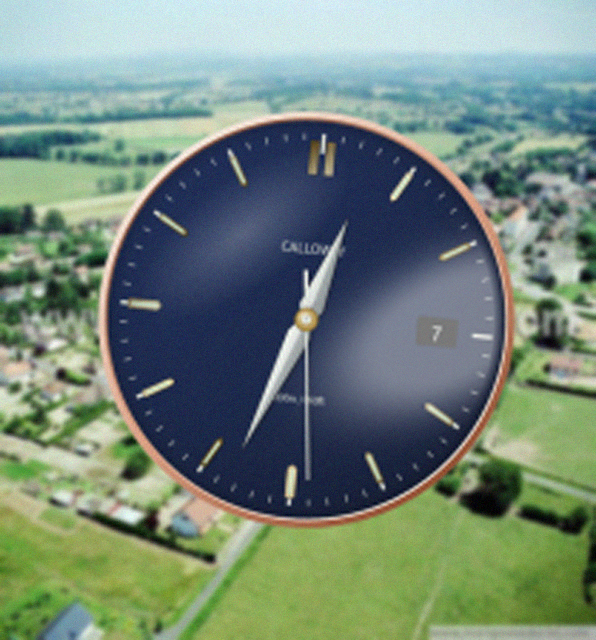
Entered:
12 h 33 min 29 s
